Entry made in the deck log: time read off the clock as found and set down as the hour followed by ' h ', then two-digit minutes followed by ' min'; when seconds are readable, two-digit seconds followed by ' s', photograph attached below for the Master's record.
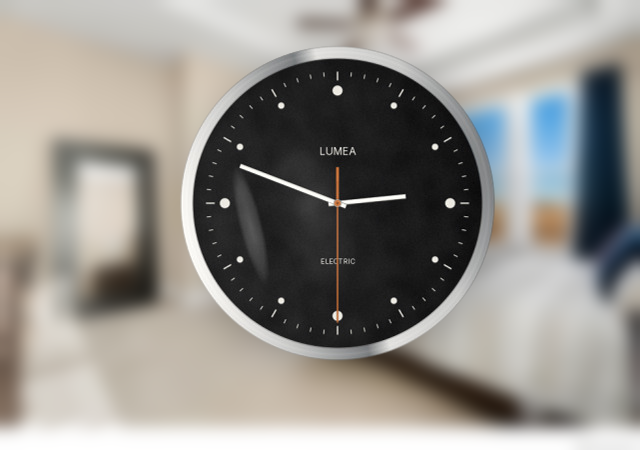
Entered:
2 h 48 min 30 s
